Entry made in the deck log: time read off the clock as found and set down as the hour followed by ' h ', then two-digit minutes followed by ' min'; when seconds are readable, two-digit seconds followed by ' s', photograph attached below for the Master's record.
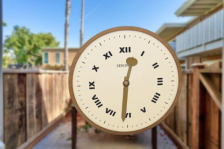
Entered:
12 h 31 min
